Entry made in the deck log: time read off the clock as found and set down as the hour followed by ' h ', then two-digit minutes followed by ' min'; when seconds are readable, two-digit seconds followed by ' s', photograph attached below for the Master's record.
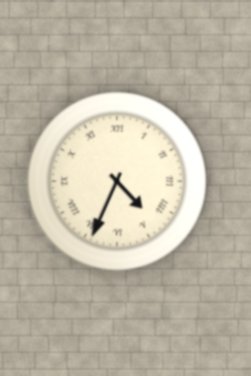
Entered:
4 h 34 min
